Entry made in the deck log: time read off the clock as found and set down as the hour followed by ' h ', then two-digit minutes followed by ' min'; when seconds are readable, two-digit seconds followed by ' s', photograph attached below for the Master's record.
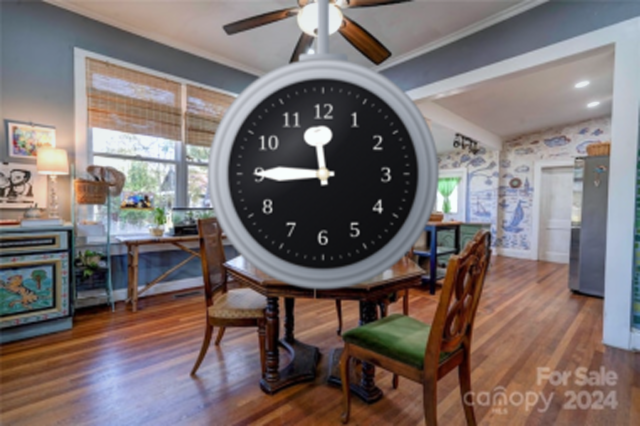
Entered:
11 h 45 min
